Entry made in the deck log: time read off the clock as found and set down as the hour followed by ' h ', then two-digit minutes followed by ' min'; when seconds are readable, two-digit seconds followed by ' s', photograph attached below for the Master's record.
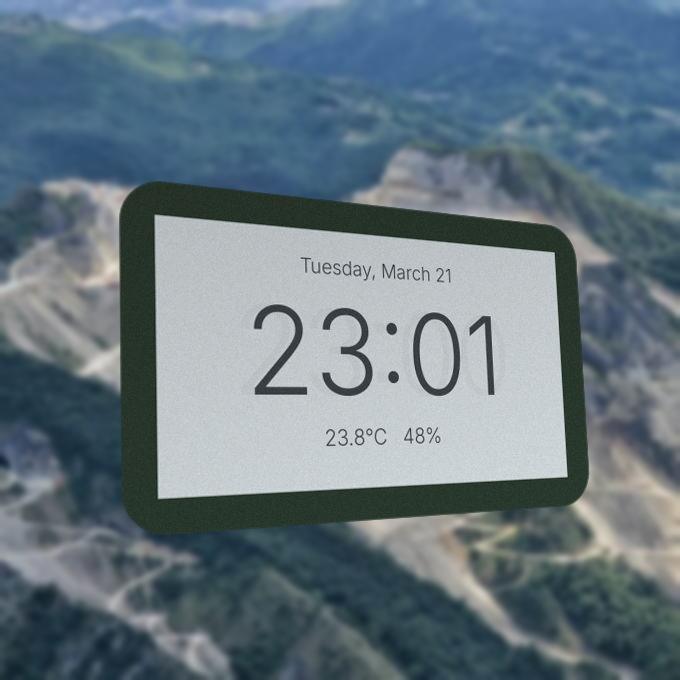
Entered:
23 h 01 min
